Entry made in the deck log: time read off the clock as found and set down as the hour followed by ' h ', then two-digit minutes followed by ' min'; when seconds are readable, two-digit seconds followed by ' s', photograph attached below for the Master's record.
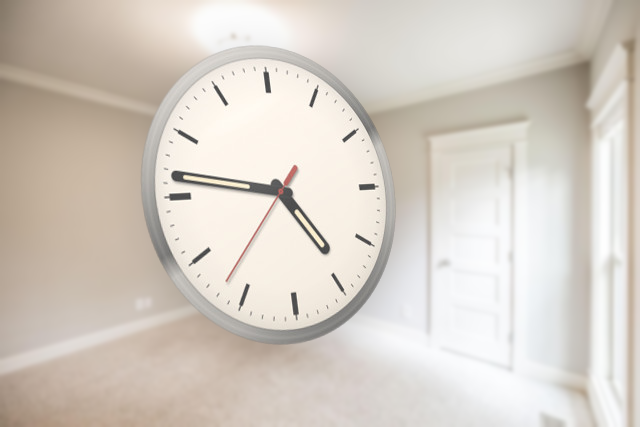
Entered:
4 h 46 min 37 s
